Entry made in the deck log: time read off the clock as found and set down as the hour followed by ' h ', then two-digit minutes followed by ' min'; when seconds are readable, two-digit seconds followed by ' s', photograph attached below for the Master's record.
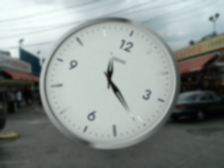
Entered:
11 h 21 min
